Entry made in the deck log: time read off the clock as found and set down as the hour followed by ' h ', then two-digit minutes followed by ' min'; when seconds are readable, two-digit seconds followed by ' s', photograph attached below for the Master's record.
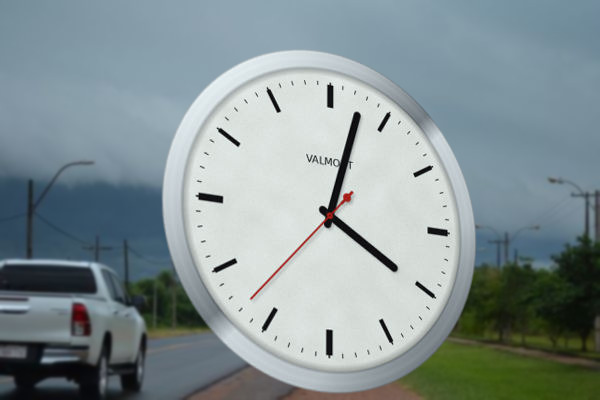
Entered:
4 h 02 min 37 s
